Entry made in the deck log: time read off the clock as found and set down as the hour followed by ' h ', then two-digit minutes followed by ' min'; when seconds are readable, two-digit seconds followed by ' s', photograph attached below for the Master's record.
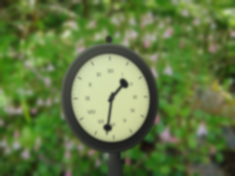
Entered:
1 h 32 min
